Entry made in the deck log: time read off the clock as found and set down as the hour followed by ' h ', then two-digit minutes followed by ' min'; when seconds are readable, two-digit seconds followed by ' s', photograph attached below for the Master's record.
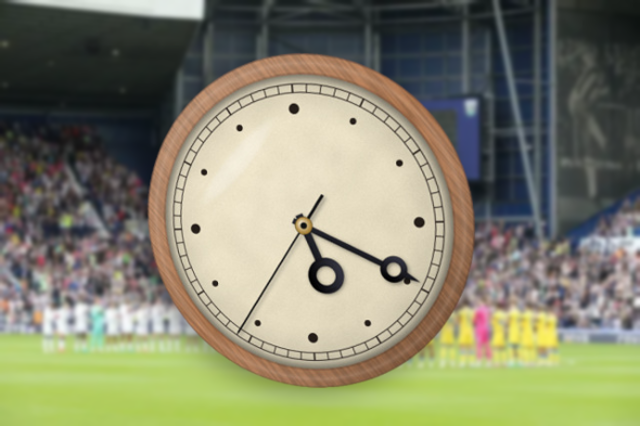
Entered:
5 h 19 min 36 s
